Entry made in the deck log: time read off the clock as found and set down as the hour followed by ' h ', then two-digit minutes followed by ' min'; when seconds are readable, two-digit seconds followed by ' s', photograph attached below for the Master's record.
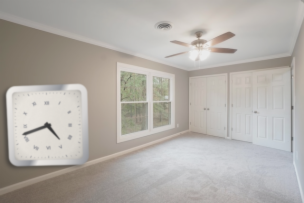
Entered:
4 h 42 min
